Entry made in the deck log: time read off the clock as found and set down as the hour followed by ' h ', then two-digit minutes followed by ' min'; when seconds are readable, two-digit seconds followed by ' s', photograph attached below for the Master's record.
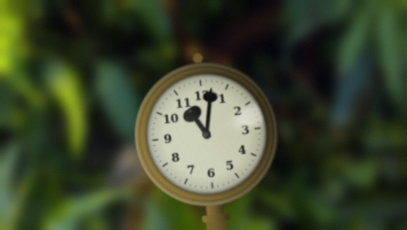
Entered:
11 h 02 min
